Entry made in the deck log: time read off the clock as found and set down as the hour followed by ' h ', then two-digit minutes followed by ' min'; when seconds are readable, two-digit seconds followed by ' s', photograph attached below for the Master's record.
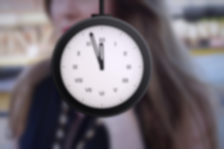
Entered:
11 h 57 min
